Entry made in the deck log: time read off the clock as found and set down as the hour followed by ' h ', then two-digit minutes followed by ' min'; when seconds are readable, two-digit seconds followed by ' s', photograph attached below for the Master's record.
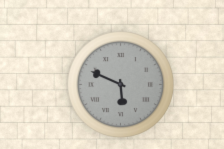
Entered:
5 h 49 min
